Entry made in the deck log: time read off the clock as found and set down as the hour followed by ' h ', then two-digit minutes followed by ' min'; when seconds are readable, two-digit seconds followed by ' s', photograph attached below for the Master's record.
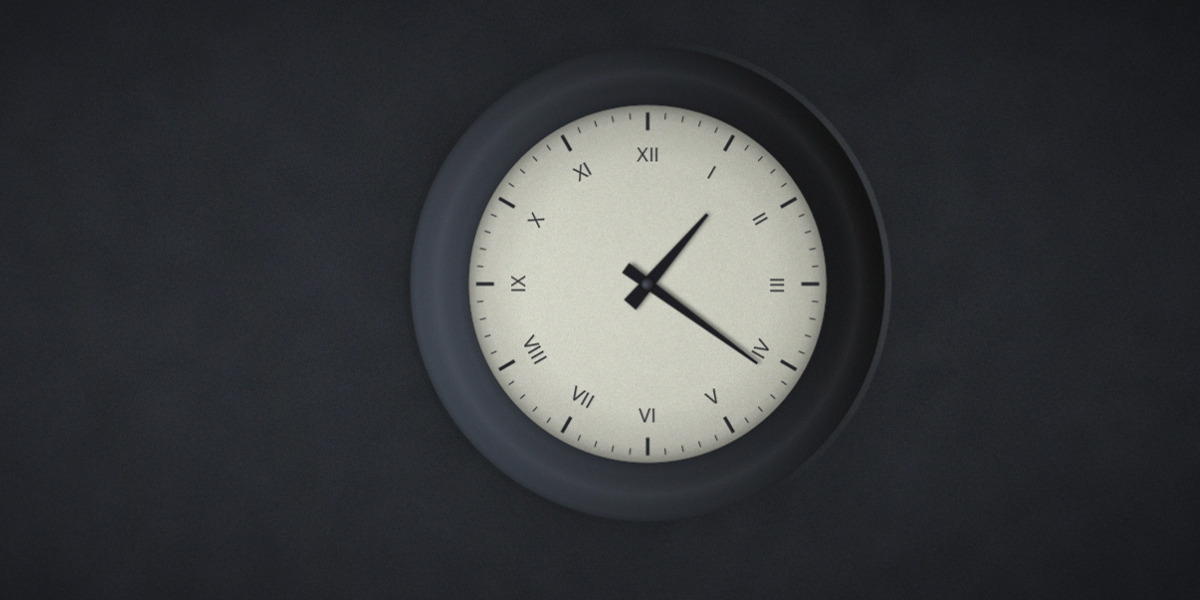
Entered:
1 h 21 min
